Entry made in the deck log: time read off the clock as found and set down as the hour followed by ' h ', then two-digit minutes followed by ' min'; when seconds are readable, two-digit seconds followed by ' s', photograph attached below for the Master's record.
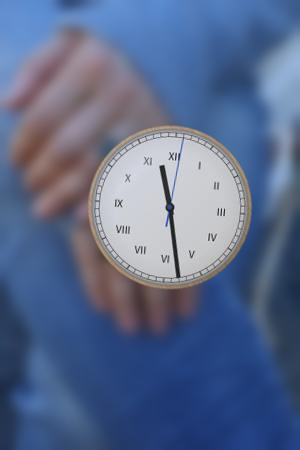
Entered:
11 h 28 min 01 s
